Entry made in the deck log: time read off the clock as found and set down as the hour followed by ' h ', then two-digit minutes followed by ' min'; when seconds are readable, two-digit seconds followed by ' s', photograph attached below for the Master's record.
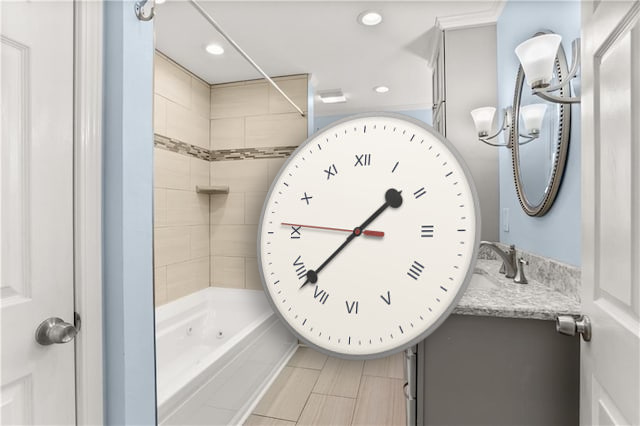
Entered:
1 h 37 min 46 s
